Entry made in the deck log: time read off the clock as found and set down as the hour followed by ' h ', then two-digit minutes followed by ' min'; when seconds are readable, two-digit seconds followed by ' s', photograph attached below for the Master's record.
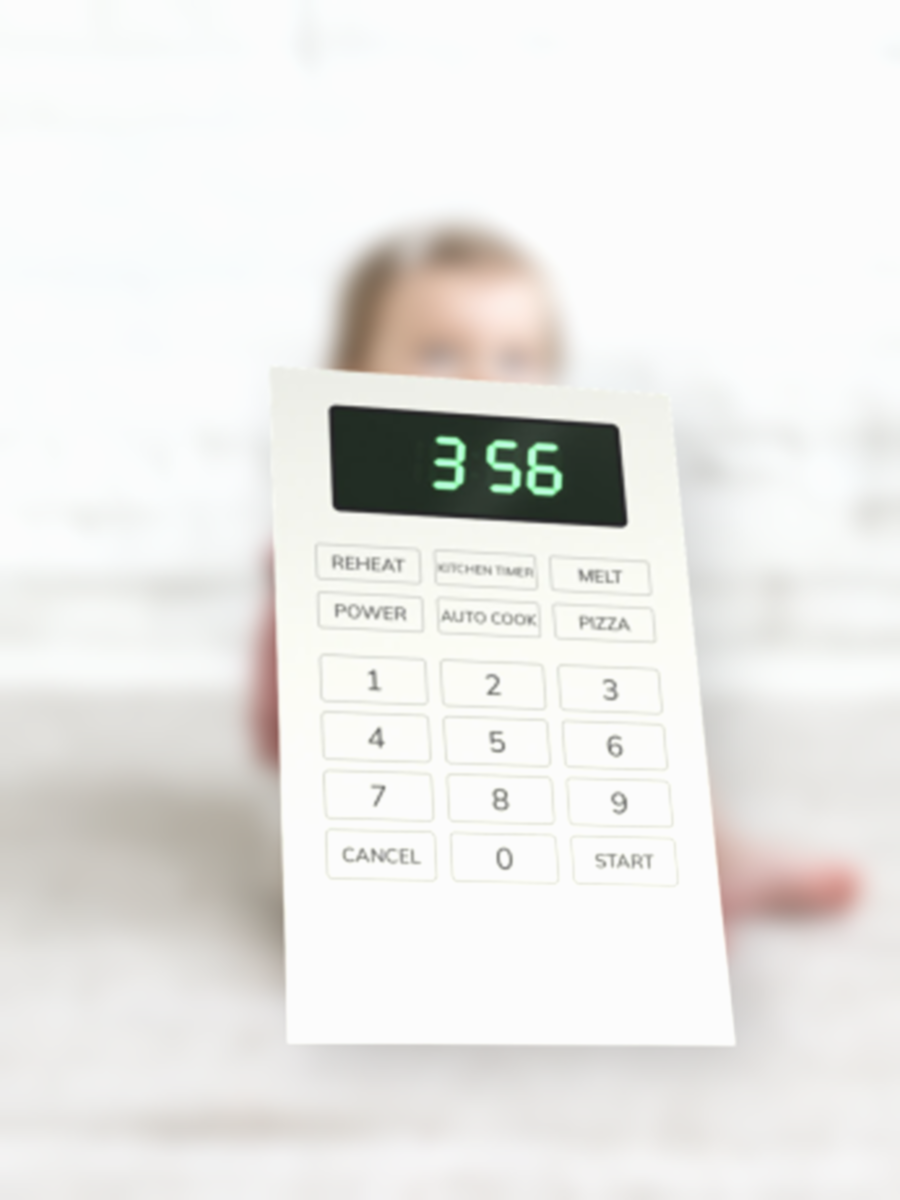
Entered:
3 h 56 min
